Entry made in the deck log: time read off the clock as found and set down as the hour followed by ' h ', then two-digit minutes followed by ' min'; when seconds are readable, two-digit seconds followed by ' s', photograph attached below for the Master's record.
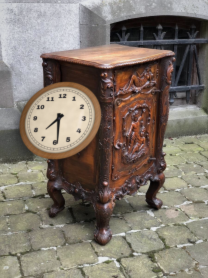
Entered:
7 h 29 min
